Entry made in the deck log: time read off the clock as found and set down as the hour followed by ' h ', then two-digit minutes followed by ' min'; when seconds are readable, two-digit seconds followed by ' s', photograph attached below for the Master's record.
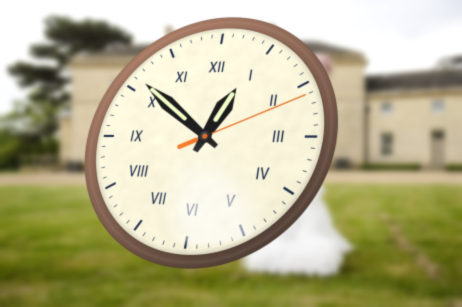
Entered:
12 h 51 min 11 s
